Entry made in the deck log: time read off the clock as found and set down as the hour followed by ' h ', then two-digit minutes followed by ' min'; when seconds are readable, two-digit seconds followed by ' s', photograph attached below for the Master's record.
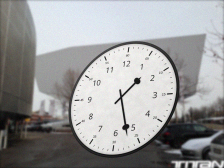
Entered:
1 h 27 min
